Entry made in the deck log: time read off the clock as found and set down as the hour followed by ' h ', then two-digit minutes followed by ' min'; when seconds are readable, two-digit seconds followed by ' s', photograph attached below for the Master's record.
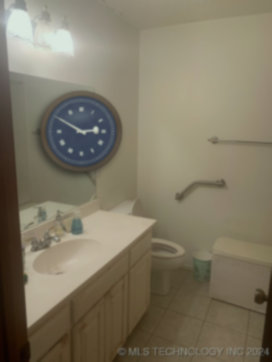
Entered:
2 h 50 min
